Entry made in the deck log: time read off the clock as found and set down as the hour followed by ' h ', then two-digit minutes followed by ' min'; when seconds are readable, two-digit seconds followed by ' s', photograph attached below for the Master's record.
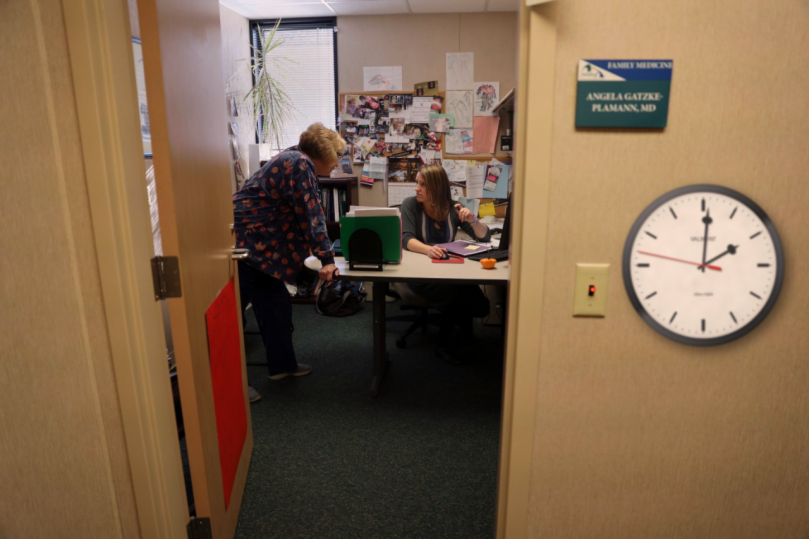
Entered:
2 h 00 min 47 s
